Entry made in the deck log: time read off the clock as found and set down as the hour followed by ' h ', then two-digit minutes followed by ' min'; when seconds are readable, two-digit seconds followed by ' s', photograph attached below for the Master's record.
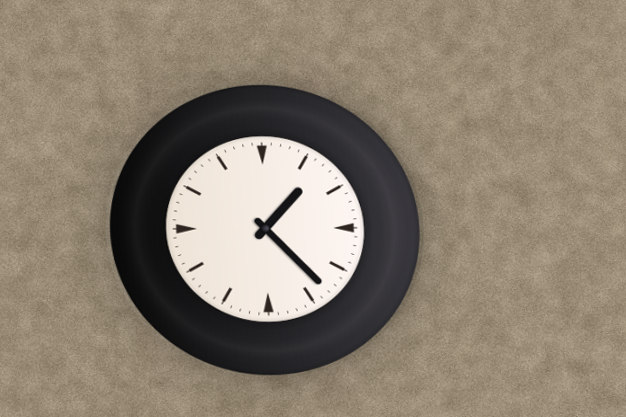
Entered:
1 h 23 min
